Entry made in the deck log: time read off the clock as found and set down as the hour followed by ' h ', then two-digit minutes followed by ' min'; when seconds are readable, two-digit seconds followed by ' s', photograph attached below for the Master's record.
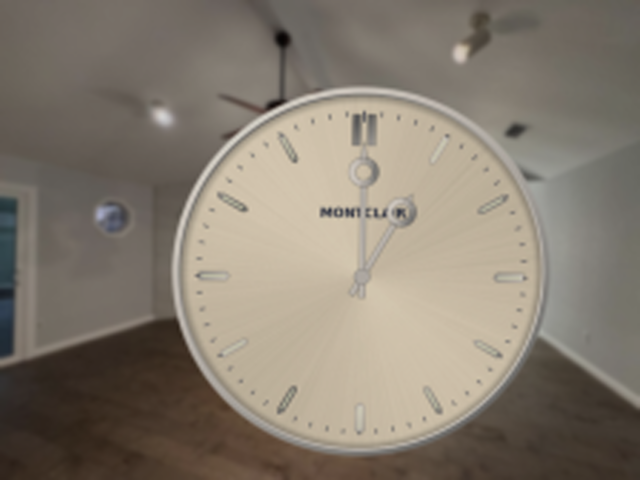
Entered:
1 h 00 min
